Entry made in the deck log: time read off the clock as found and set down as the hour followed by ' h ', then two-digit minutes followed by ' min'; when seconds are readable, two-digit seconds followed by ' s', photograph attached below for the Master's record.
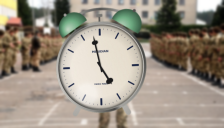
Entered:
4 h 58 min
